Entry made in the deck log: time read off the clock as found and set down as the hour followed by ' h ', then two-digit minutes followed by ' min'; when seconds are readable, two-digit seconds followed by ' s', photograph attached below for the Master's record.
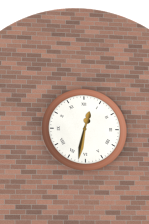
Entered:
12 h 32 min
